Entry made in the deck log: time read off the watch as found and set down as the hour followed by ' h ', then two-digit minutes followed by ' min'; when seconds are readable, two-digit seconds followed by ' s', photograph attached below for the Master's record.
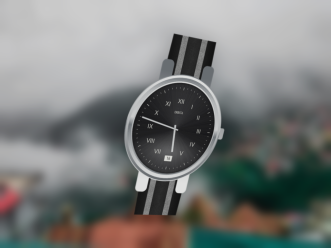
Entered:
5 h 47 min
